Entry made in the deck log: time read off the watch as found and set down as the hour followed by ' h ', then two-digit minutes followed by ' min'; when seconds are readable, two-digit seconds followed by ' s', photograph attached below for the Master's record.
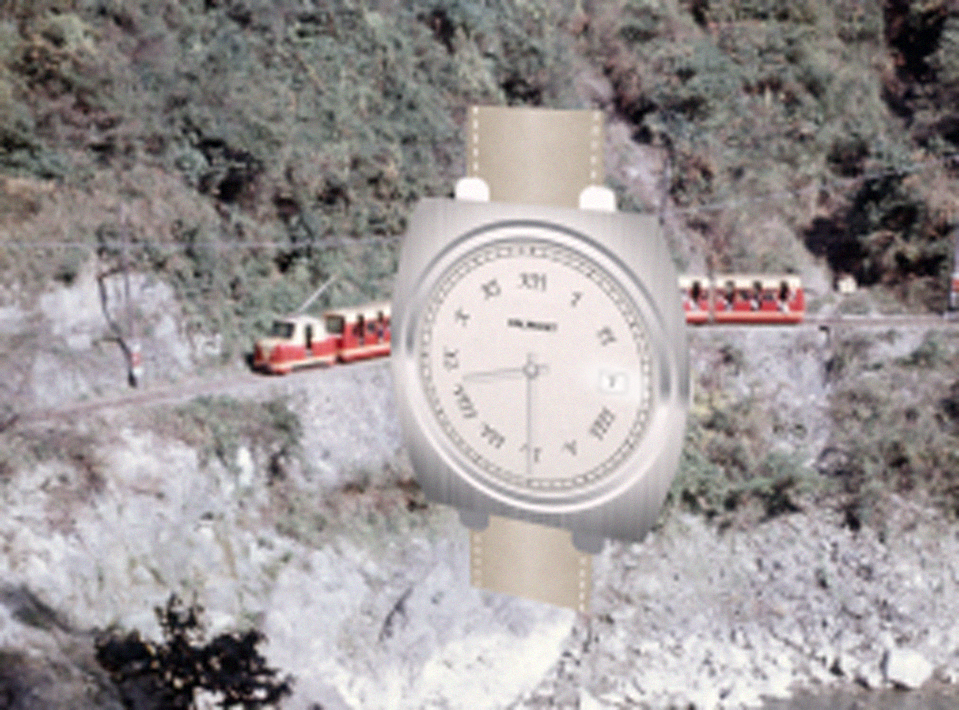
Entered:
8 h 30 min
